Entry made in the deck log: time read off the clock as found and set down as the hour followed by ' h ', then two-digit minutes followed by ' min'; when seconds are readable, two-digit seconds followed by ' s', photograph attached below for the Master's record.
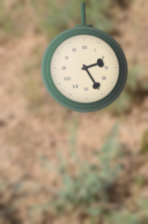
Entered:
2 h 25 min
